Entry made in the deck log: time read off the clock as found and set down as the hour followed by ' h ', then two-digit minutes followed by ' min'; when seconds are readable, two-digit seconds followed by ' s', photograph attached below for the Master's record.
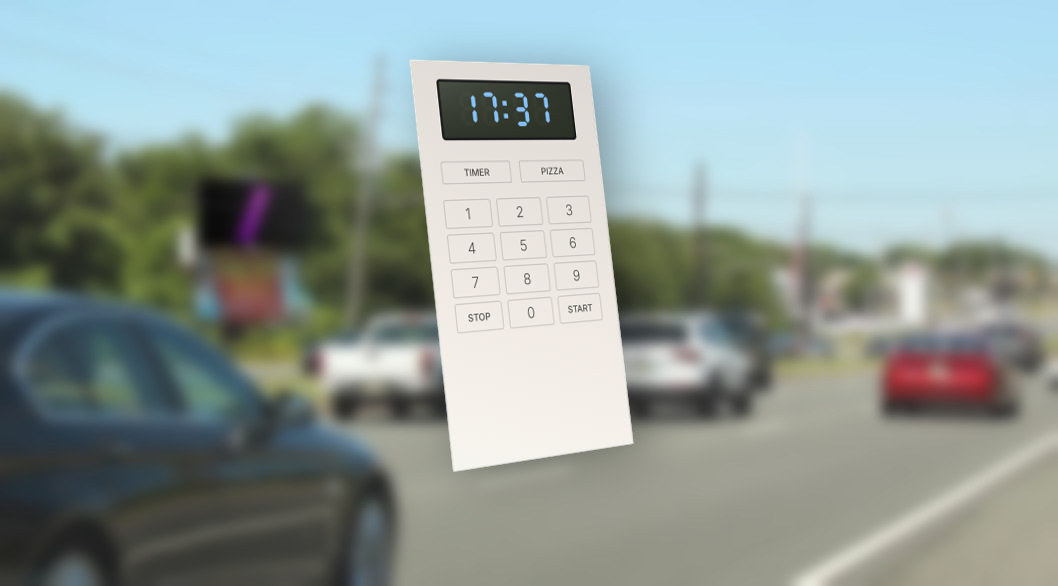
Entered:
17 h 37 min
